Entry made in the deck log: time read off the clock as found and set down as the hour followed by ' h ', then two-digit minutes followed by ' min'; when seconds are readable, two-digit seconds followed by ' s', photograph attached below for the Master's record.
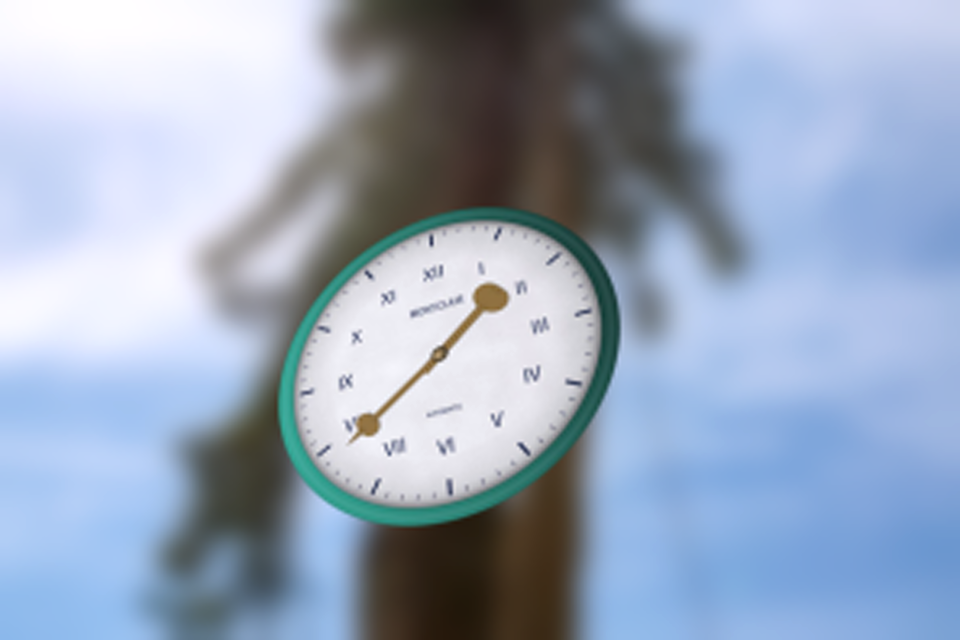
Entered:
1 h 39 min
